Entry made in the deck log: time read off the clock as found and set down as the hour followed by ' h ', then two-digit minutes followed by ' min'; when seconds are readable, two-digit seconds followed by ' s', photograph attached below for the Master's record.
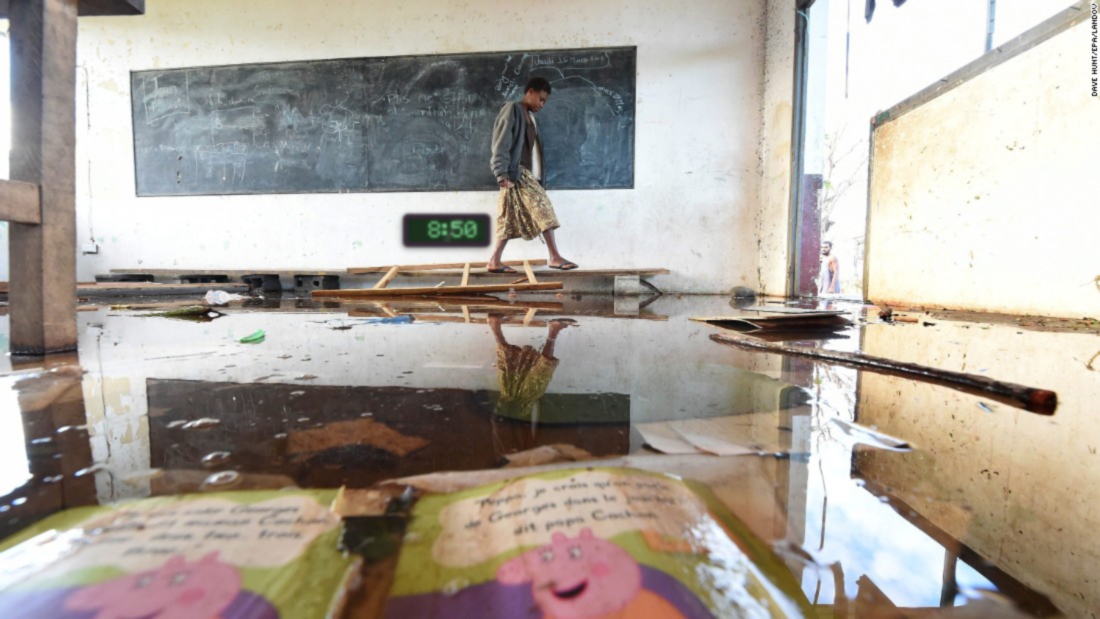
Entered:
8 h 50 min
